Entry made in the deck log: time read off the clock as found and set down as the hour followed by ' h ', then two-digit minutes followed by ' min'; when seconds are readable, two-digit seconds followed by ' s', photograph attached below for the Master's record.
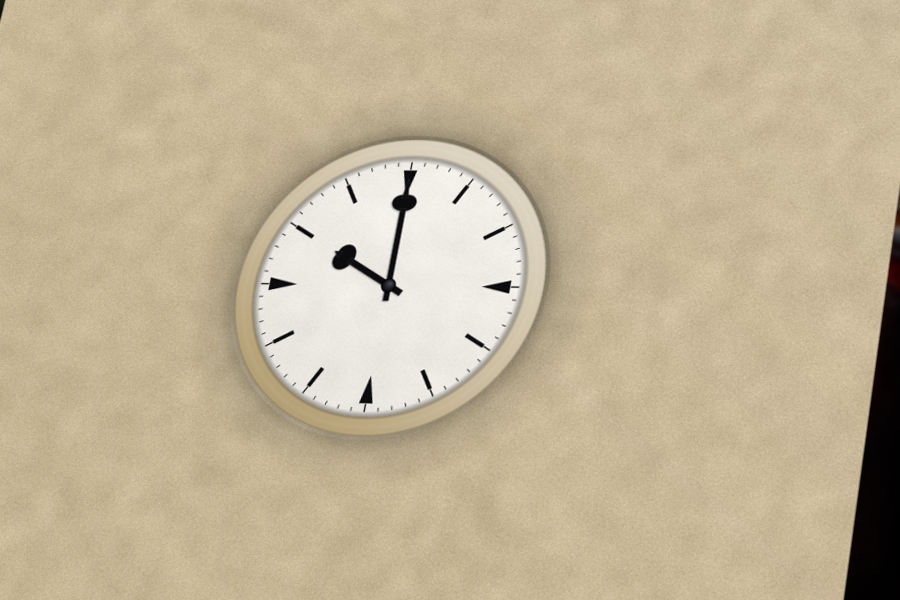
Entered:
10 h 00 min
